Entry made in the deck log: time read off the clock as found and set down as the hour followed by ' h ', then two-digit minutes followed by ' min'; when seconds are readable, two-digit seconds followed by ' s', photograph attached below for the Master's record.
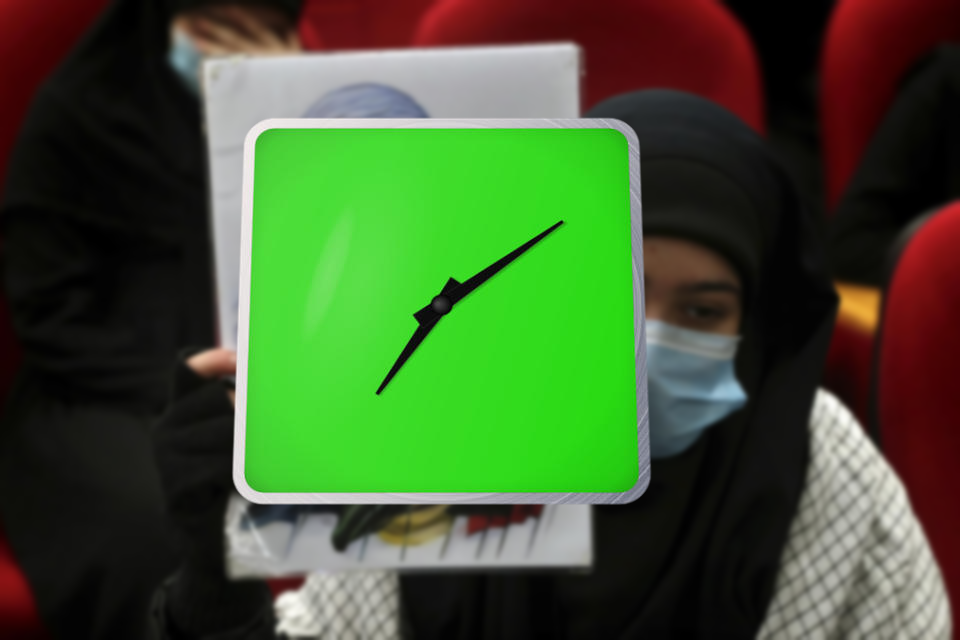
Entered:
7 h 09 min
